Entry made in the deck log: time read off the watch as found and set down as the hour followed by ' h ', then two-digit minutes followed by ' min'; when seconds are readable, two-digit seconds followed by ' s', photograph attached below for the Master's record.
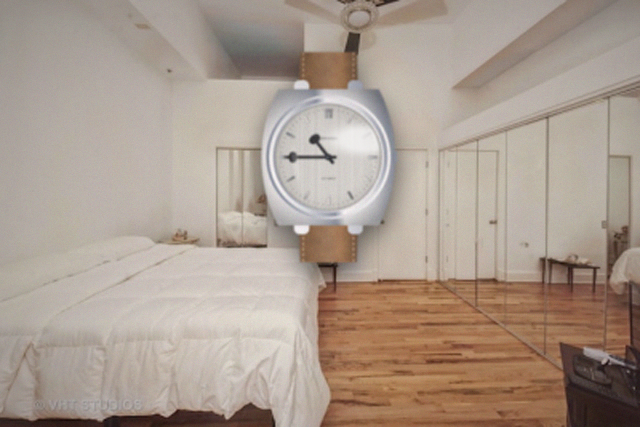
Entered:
10 h 45 min
